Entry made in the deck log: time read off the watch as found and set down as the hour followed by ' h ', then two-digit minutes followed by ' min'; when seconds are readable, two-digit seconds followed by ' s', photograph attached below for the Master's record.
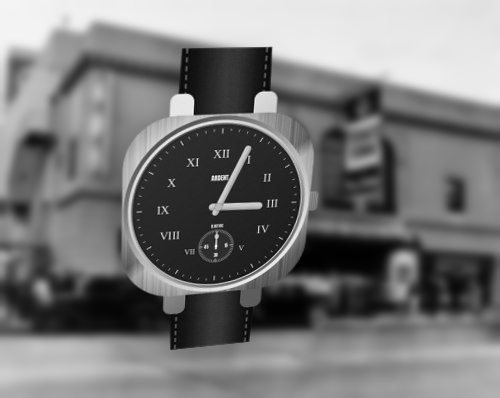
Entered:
3 h 04 min
